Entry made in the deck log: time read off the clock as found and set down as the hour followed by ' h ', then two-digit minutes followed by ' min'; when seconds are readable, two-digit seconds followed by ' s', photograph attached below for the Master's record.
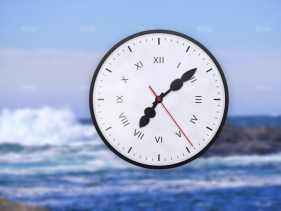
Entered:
7 h 08 min 24 s
